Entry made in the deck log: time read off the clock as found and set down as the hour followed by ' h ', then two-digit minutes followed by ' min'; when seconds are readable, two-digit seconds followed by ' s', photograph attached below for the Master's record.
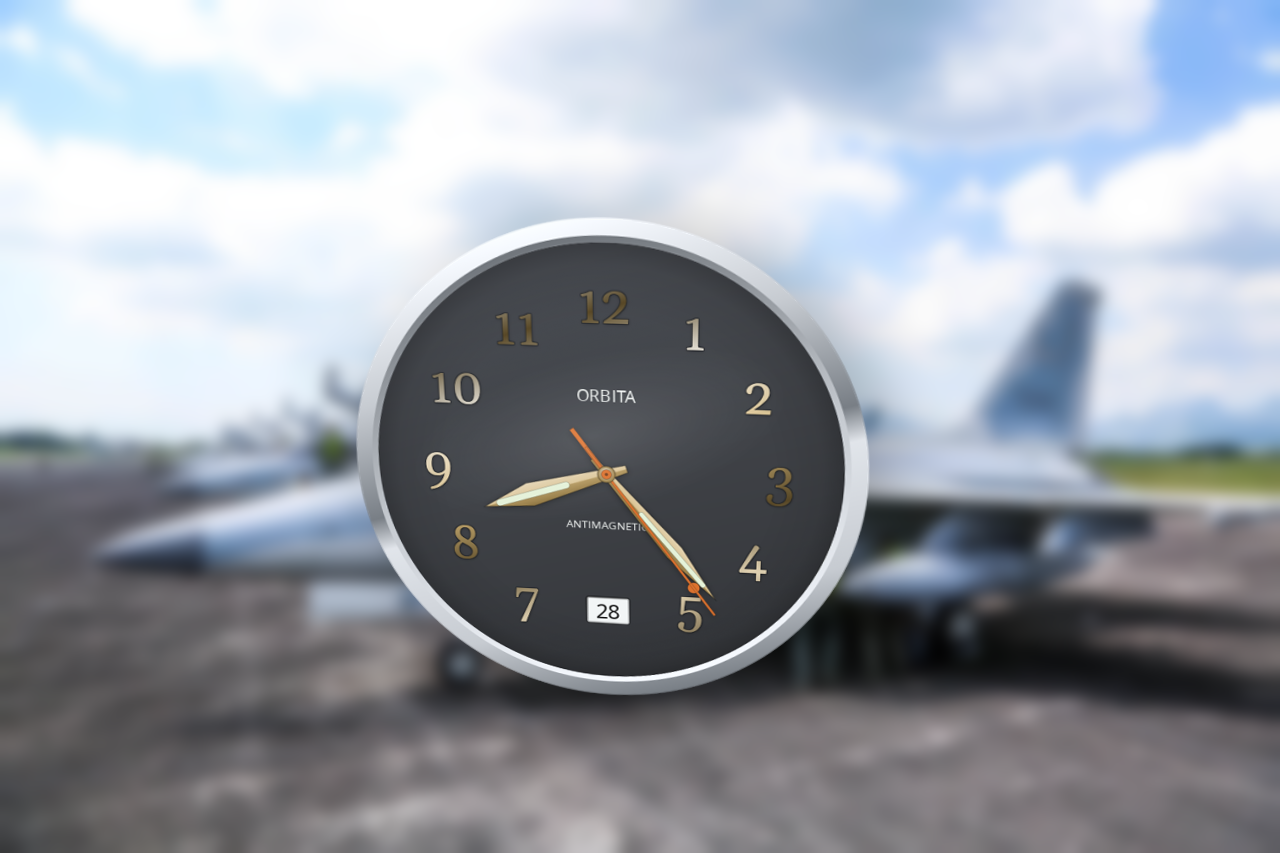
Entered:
8 h 23 min 24 s
